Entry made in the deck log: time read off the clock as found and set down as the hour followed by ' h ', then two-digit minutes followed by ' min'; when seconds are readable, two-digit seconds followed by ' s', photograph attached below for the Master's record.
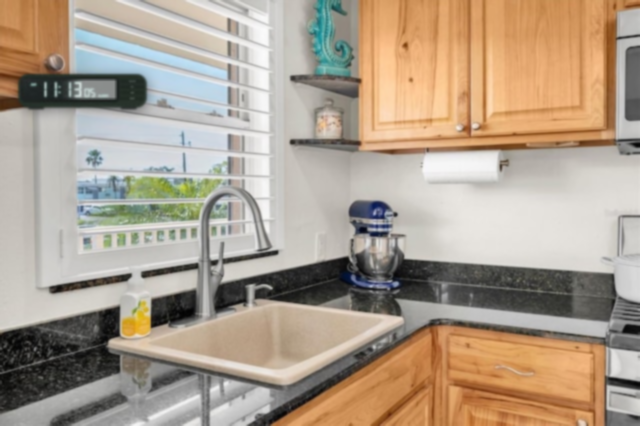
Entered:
11 h 13 min
